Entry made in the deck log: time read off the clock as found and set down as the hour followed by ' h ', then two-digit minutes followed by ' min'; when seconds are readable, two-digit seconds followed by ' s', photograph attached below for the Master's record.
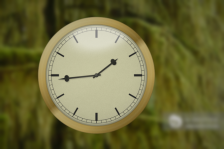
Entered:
1 h 44 min
